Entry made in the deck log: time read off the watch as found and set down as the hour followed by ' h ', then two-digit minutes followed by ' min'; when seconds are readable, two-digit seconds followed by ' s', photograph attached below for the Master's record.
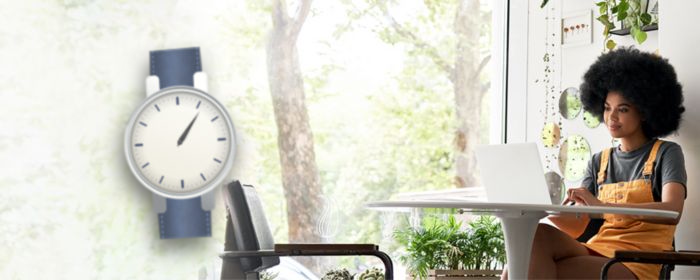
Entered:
1 h 06 min
